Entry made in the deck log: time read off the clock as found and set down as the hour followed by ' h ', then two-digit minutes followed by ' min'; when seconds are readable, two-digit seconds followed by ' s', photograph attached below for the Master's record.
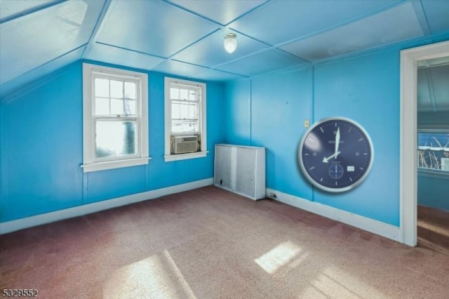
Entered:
8 h 01 min
